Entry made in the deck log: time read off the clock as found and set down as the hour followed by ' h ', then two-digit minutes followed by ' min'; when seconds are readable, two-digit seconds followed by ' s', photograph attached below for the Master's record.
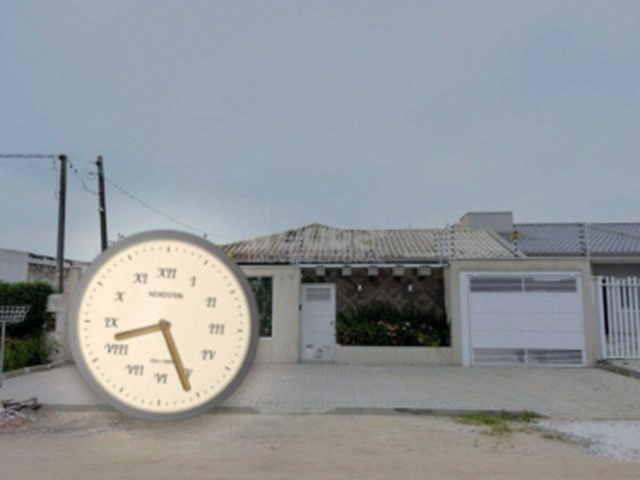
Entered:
8 h 26 min
